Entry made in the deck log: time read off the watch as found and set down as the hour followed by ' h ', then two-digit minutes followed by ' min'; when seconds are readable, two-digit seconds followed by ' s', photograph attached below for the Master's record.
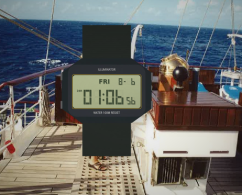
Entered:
1 h 06 min 56 s
